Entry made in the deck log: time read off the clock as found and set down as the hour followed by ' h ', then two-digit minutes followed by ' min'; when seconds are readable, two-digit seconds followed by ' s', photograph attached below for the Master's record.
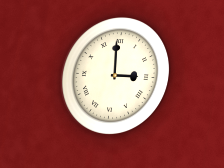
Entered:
2 h 59 min
